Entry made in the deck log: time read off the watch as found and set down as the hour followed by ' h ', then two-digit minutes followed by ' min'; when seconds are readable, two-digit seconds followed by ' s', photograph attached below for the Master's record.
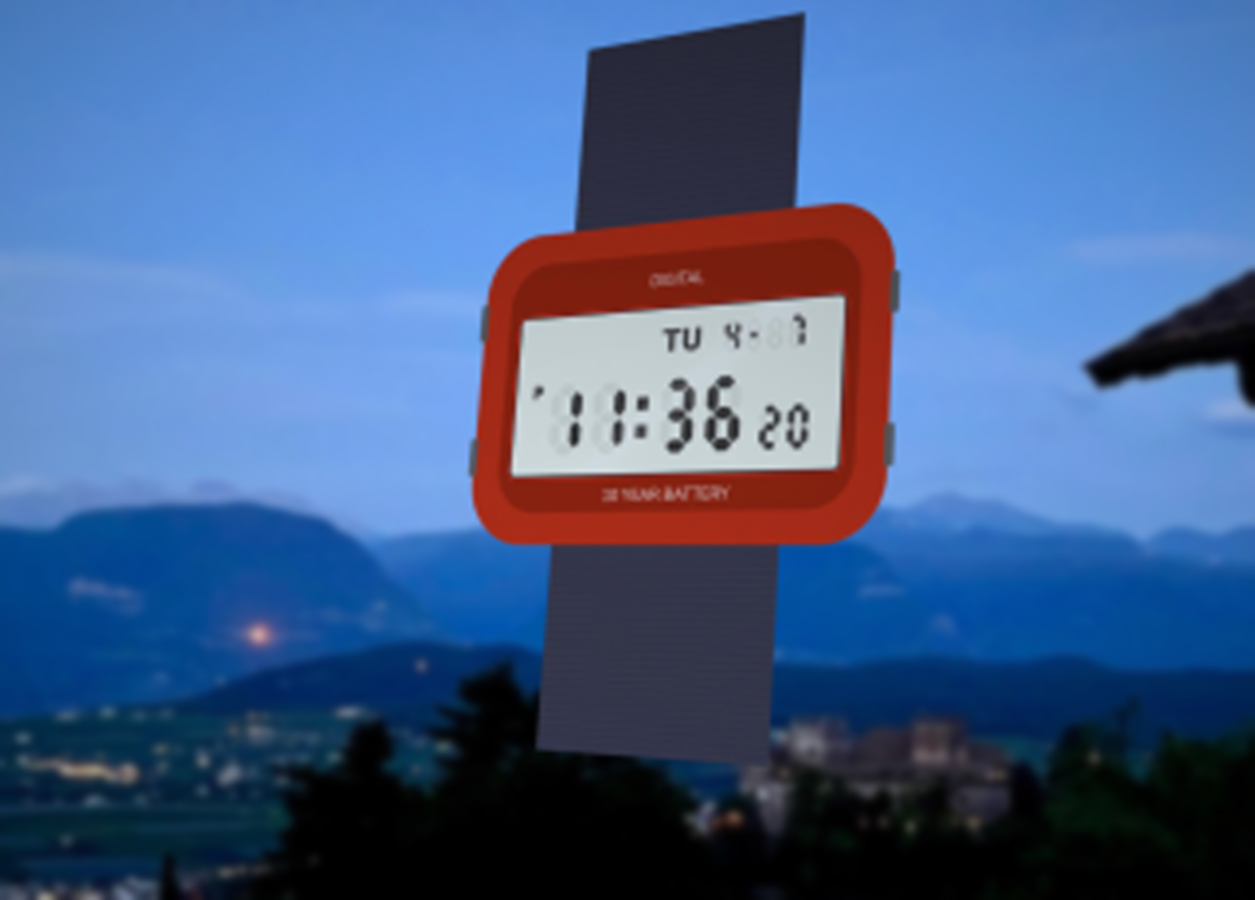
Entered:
11 h 36 min 20 s
